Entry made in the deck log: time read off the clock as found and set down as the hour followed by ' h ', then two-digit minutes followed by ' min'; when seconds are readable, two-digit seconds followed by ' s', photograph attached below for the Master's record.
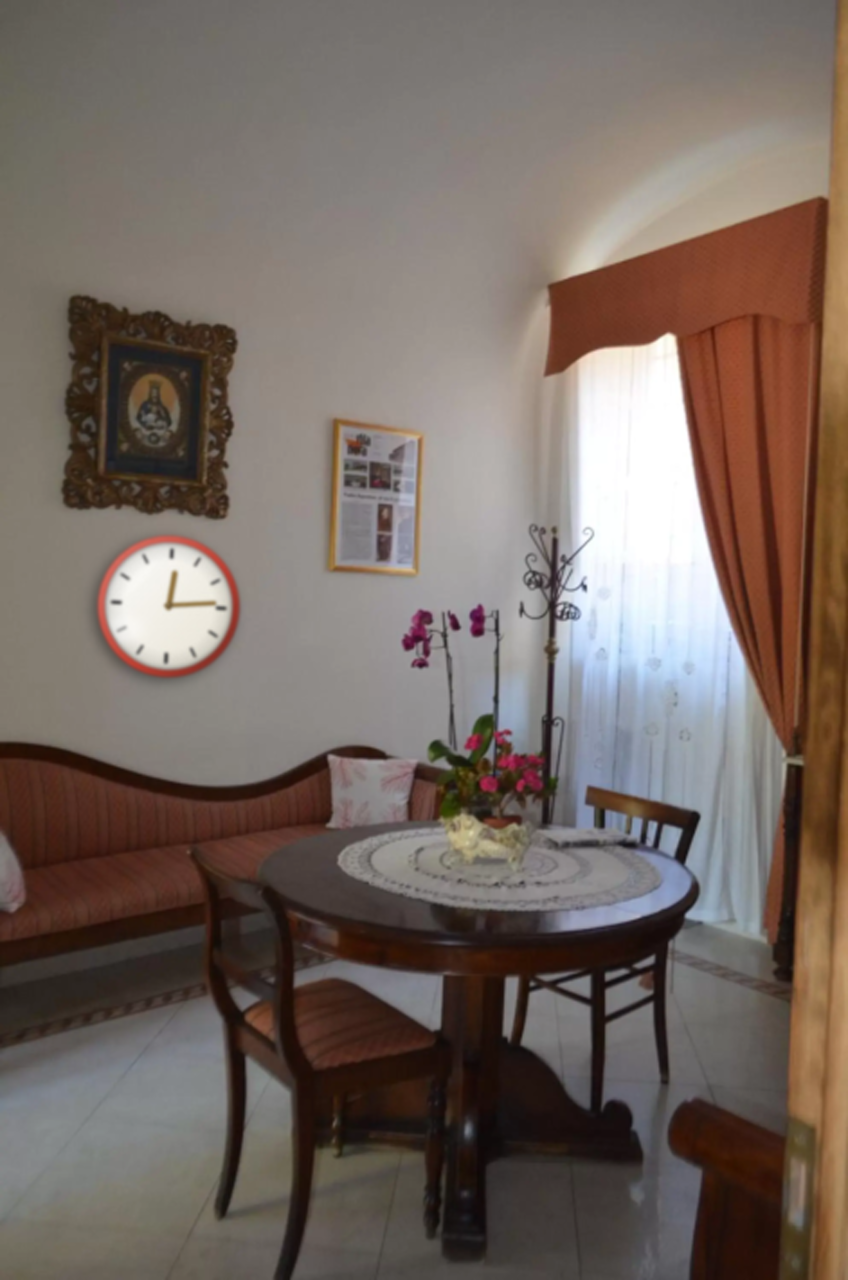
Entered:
12 h 14 min
